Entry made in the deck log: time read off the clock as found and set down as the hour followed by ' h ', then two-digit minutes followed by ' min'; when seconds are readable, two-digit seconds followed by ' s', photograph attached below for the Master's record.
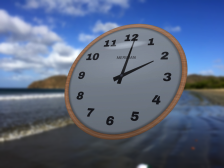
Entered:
2 h 01 min
